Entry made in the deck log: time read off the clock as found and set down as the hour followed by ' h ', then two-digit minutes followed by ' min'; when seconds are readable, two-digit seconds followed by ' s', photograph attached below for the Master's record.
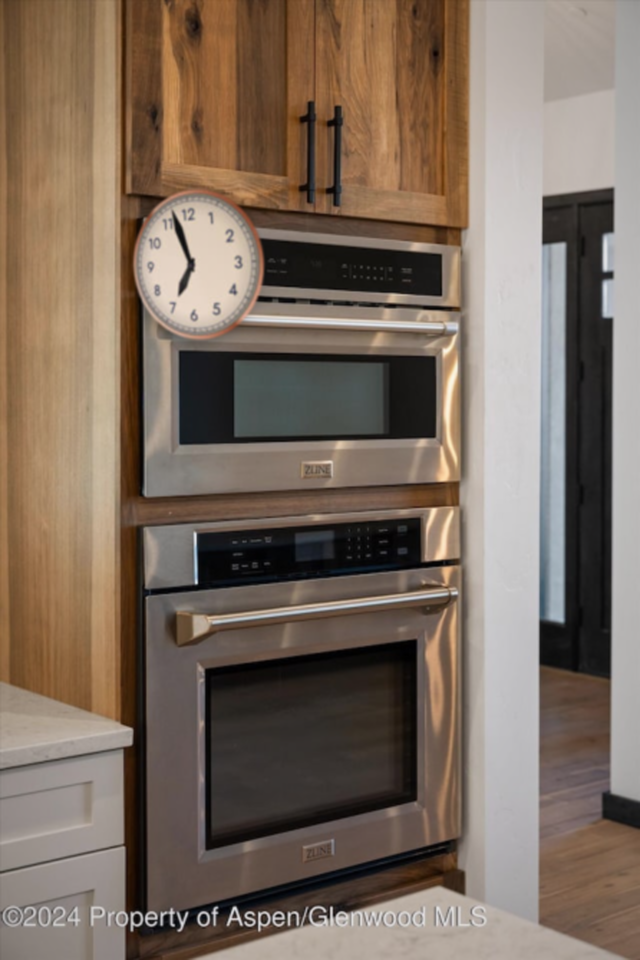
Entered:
6 h 57 min
